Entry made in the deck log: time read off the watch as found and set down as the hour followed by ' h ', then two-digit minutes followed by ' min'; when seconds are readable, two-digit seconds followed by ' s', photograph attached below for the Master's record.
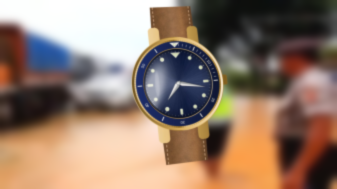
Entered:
7 h 17 min
